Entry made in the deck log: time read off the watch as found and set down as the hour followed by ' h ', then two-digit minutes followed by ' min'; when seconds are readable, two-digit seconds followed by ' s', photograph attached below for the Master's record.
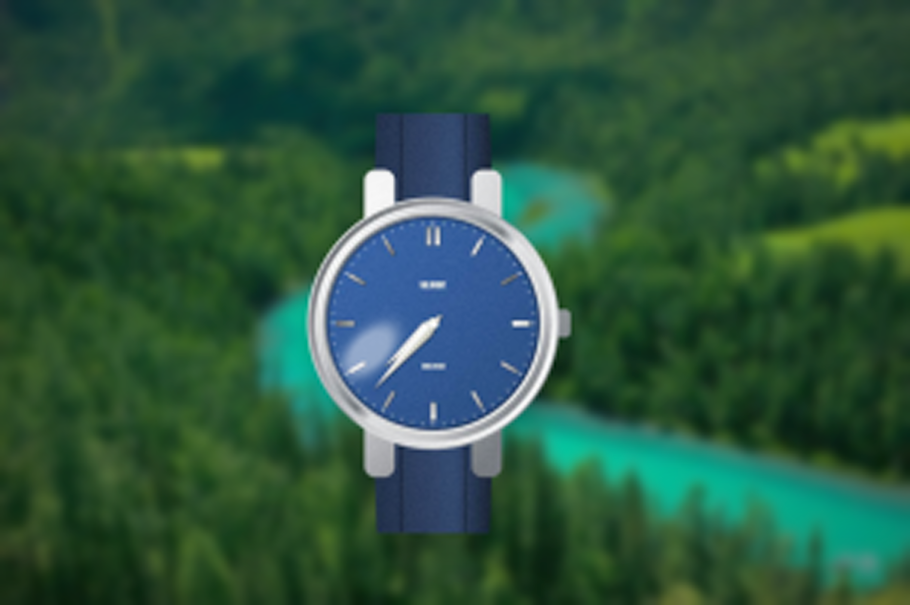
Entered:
7 h 37 min
